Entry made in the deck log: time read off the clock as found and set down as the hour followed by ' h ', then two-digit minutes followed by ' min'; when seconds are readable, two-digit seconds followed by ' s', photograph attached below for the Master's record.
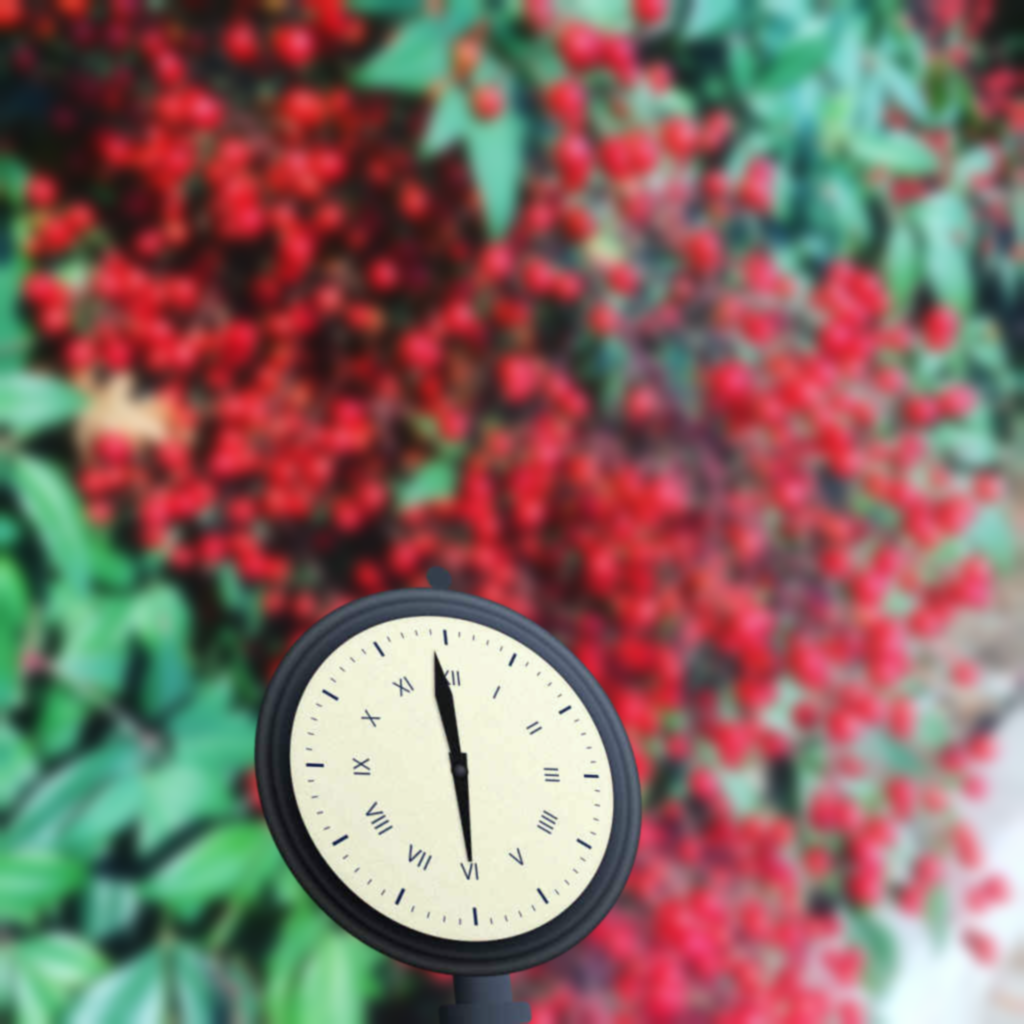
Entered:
5 h 59 min
